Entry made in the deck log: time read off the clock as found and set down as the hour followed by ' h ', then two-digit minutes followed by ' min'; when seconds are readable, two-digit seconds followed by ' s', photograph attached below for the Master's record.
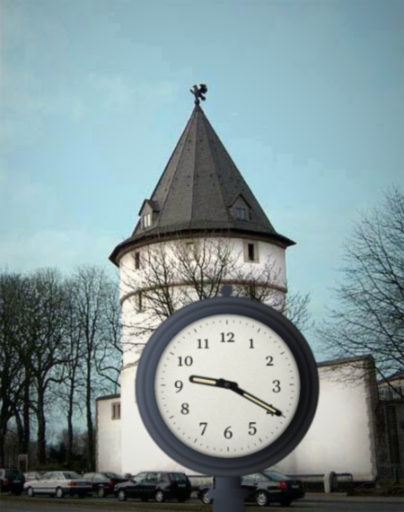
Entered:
9 h 20 min
